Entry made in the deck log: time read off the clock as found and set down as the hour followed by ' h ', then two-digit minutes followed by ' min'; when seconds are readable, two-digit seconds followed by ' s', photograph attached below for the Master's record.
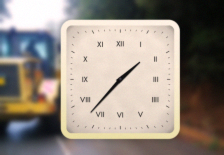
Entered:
1 h 37 min
